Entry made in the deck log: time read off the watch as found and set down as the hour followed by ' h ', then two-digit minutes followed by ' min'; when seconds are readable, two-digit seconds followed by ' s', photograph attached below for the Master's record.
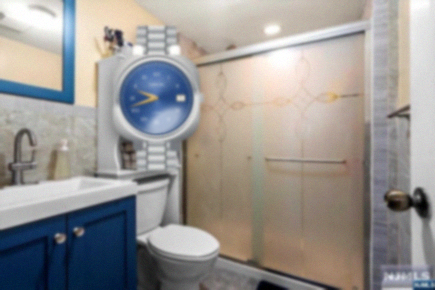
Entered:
9 h 42 min
